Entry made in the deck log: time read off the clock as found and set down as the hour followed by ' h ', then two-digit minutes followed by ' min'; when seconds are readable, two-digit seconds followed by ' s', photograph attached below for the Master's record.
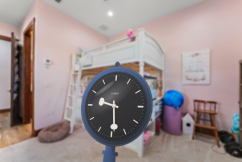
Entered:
9 h 29 min
